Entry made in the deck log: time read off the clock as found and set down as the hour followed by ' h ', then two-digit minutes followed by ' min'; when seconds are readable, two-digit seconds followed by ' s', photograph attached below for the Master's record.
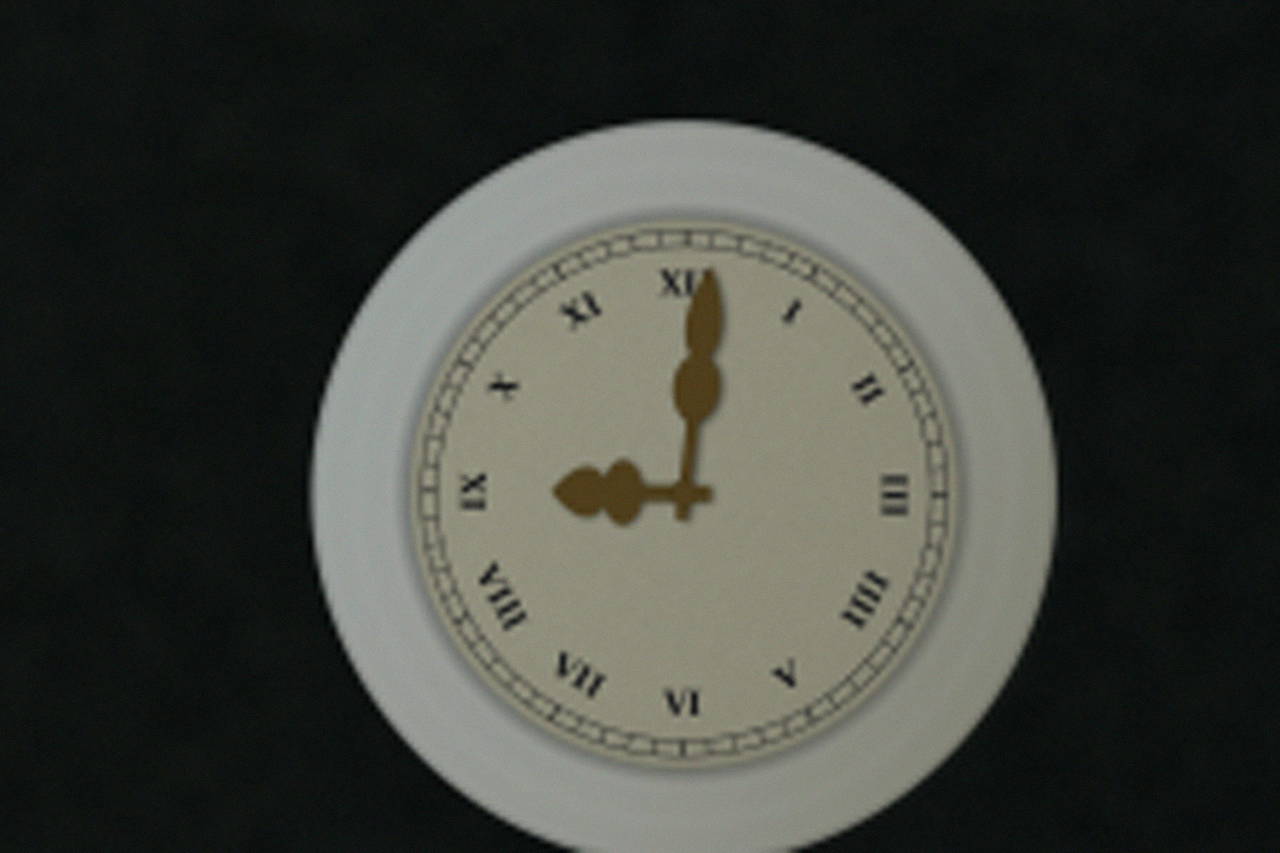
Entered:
9 h 01 min
